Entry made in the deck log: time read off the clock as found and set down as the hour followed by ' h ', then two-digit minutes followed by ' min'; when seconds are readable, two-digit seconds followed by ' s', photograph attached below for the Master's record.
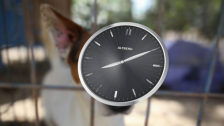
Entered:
8 h 10 min
